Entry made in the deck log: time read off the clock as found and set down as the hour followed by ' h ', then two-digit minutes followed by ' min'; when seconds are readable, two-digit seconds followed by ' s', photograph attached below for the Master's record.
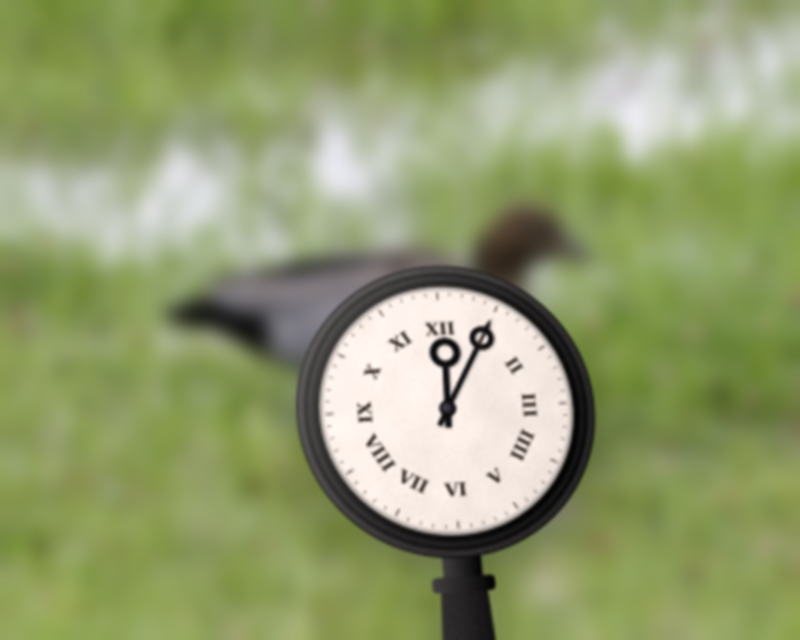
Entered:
12 h 05 min
